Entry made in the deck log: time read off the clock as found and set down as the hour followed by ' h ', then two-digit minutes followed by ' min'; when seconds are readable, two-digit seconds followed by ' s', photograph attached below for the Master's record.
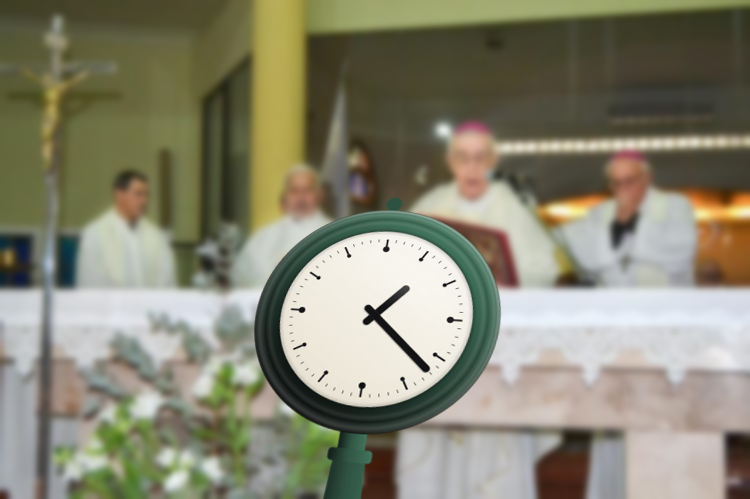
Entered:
1 h 22 min
